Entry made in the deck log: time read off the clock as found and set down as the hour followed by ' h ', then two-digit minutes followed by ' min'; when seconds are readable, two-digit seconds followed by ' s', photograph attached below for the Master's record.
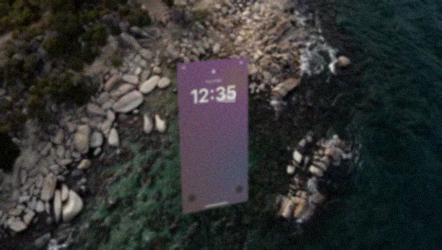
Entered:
12 h 35 min
